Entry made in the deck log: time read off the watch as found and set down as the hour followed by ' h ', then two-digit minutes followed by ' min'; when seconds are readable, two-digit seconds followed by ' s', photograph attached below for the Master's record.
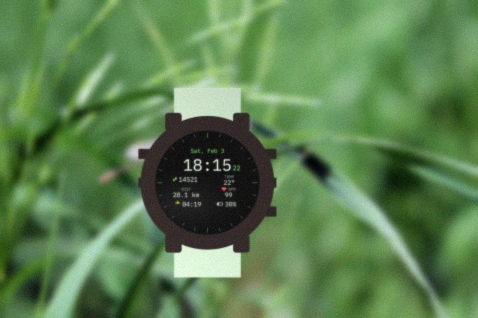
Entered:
18 h 15 min
